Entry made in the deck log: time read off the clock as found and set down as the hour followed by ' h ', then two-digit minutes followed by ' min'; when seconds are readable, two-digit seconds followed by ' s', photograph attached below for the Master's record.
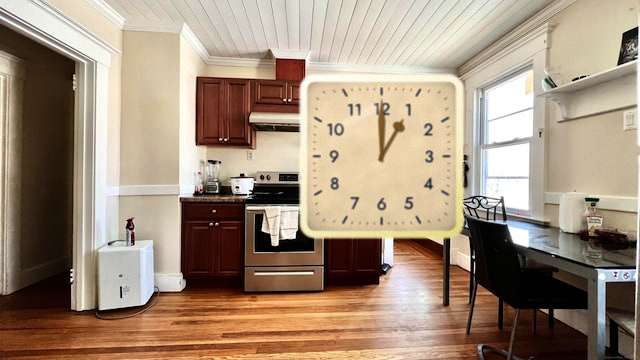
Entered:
1 h 00 min
